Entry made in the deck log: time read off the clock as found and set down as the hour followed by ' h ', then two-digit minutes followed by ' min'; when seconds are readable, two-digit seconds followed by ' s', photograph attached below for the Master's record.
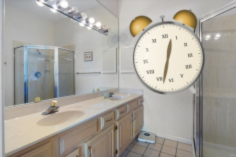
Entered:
12 h 33 min
